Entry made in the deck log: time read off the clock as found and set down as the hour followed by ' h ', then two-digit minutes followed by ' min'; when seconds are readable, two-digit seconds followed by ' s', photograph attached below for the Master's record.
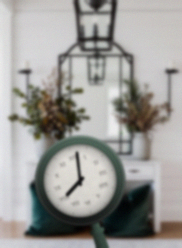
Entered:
8 h 02 min
